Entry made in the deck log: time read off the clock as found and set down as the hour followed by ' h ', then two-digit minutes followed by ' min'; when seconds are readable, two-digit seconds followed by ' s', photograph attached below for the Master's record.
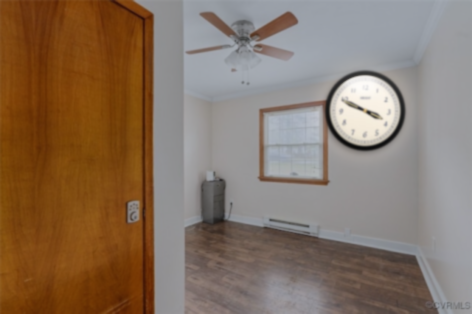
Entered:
3 h 49 min
